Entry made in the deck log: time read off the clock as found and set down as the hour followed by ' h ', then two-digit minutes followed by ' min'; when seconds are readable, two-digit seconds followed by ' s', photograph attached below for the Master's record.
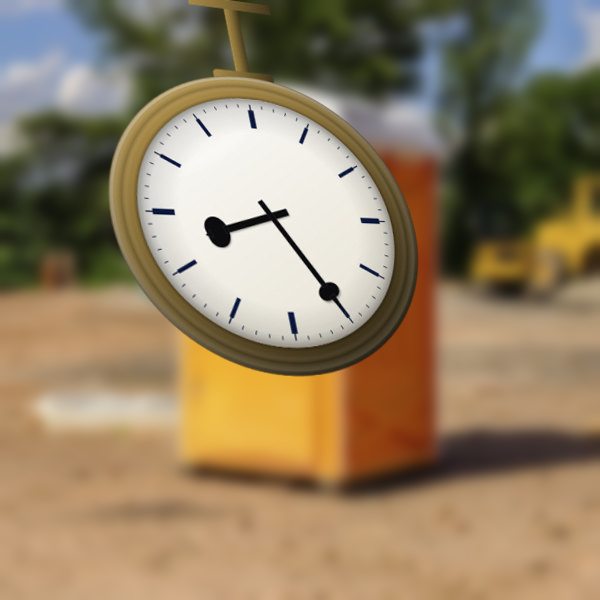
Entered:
8 h 25 min
